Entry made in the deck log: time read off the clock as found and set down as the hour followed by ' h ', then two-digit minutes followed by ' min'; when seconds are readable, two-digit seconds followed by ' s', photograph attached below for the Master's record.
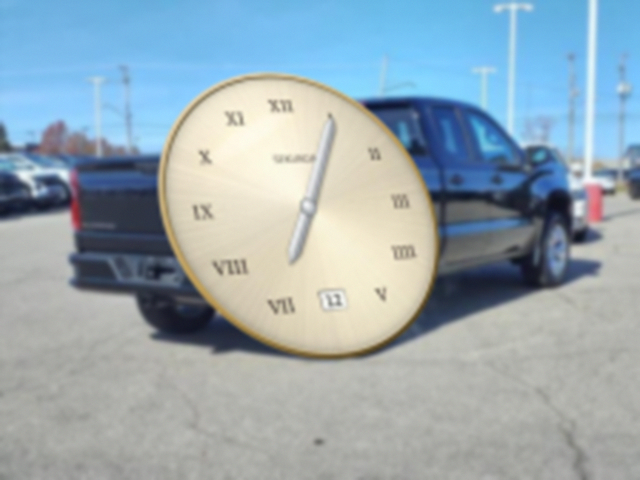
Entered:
7 h 05 min
